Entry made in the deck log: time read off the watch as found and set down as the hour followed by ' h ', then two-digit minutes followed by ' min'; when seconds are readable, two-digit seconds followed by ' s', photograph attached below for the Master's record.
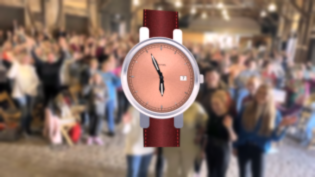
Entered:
5 h 56 min
